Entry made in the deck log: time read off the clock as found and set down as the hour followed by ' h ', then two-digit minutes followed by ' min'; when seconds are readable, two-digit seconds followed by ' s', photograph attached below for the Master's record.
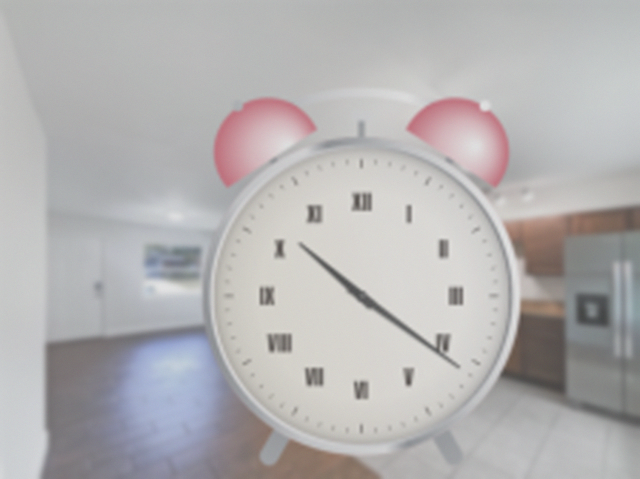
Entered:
10 h 21 min
